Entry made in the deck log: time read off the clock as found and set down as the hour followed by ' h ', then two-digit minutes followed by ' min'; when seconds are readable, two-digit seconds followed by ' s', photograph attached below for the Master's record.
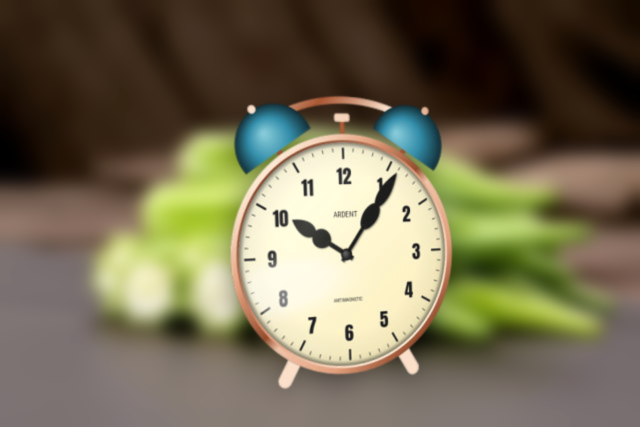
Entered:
10 h 06 min
